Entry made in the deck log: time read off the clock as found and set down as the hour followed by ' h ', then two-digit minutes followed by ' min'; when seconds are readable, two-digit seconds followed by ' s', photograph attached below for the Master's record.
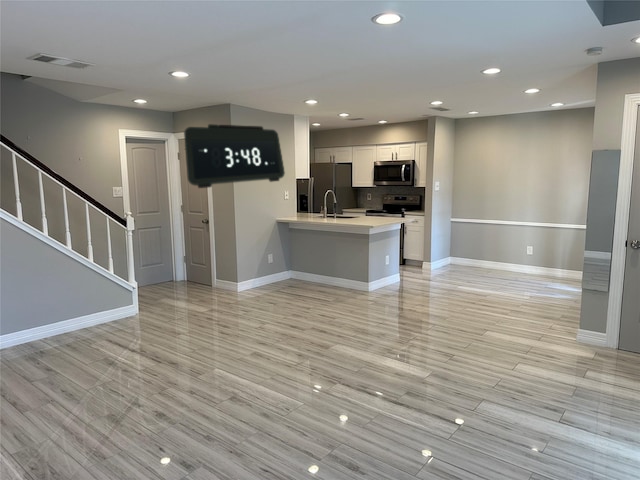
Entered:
3 h 48 min
